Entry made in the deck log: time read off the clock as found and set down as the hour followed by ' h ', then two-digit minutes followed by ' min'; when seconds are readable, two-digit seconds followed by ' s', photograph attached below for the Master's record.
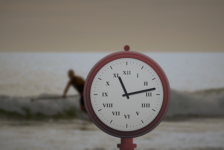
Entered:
11 h 13 min
